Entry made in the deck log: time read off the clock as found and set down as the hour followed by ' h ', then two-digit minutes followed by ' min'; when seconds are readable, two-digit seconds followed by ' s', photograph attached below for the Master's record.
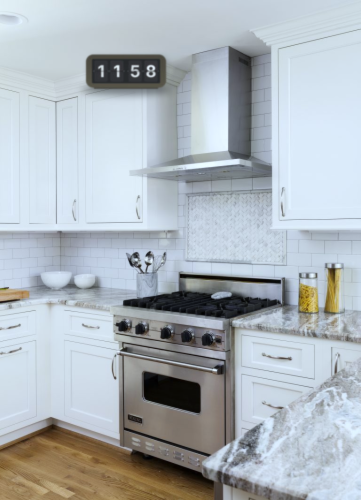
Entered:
11 h 58 min
